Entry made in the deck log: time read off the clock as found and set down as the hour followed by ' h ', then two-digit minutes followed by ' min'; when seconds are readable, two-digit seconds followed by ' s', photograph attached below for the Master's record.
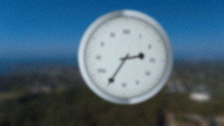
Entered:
2 h 35 min
